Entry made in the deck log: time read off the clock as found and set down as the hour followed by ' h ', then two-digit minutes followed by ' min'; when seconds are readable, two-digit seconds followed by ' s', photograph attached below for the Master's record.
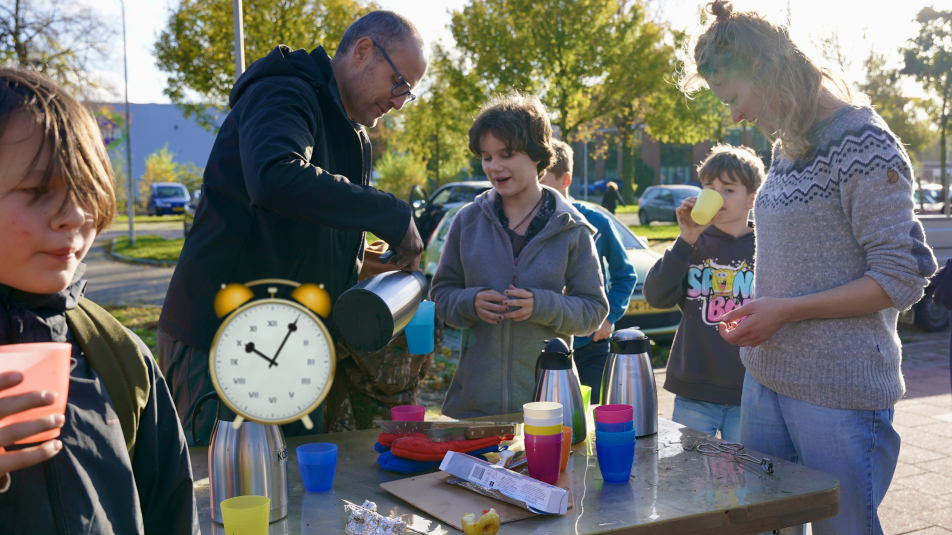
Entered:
10 h 05 min
